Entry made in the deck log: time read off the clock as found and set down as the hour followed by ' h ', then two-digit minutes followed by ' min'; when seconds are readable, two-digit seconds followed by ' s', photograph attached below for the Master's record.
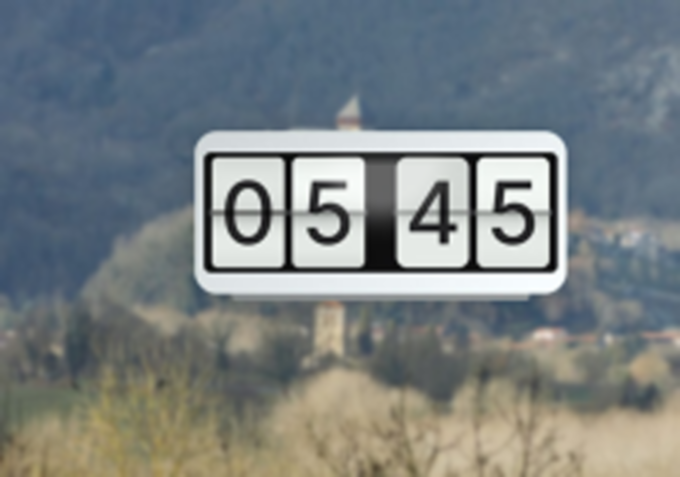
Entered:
5 h 45 min
